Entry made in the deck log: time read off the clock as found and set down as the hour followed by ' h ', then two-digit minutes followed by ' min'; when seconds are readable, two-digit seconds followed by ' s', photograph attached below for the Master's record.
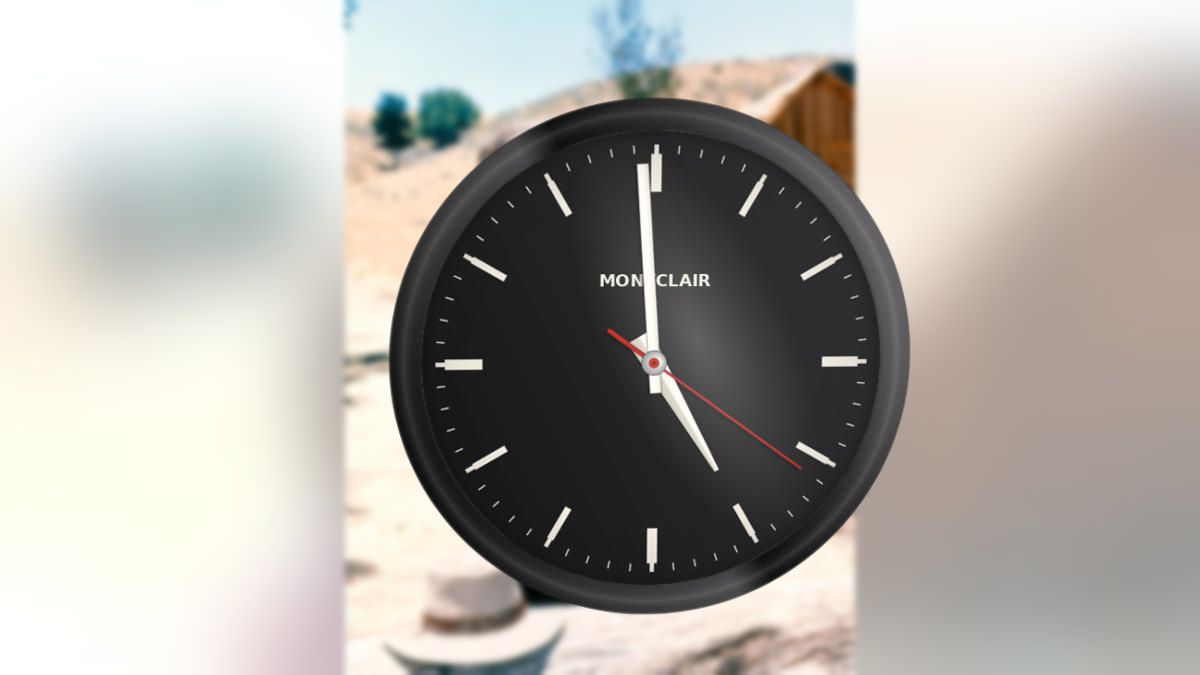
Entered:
4 h 59 min 21 s
